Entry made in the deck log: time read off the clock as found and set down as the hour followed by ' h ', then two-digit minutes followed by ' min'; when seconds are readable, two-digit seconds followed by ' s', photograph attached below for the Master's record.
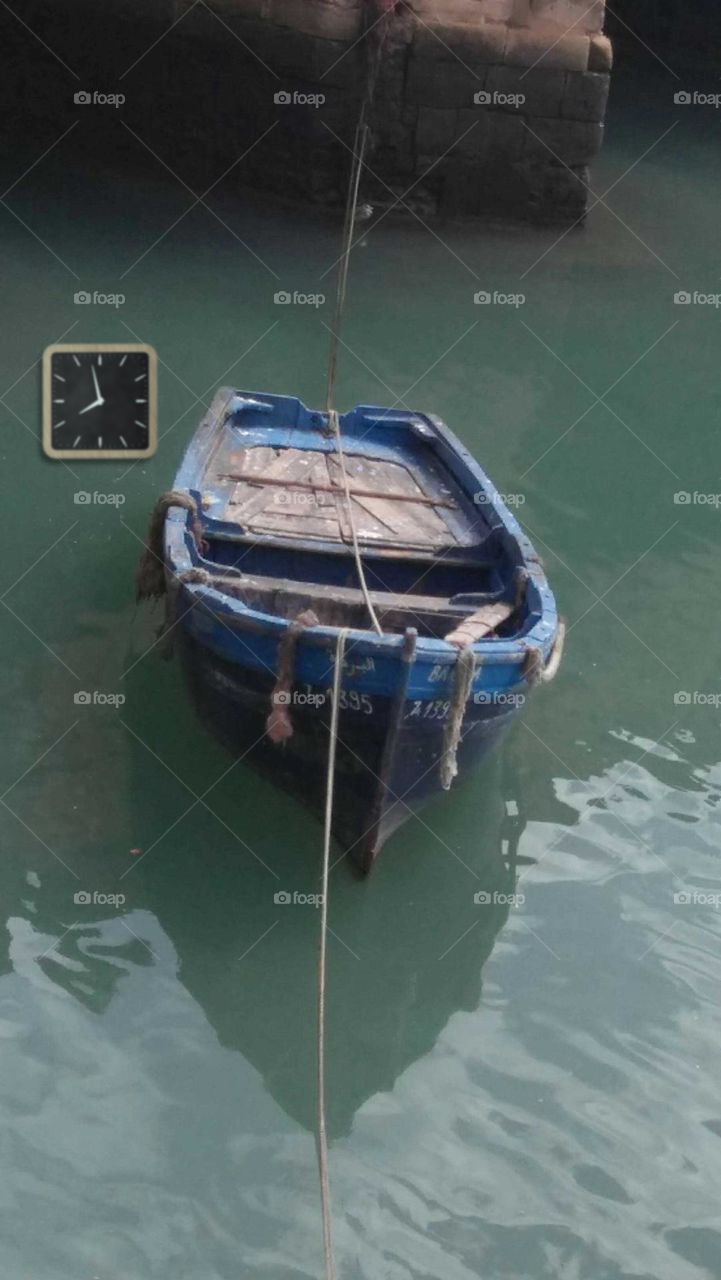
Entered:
7 h 58 min
